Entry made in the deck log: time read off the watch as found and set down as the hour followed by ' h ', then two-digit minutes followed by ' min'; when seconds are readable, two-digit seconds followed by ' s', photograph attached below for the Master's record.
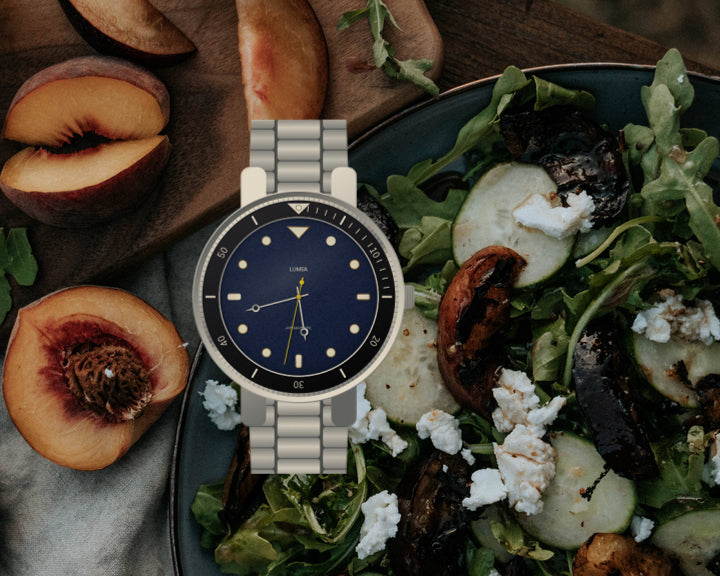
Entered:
5 h 42 min 32 s
